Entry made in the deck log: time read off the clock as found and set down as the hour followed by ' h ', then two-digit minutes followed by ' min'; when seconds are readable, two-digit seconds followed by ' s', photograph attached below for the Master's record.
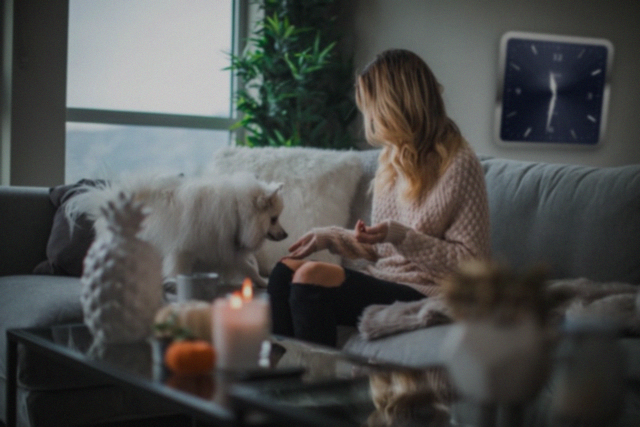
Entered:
11 h 31 min
